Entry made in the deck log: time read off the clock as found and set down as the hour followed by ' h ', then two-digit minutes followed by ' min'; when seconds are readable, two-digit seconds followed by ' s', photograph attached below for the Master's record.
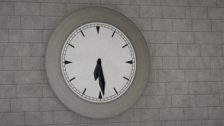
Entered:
6 h 29 min
